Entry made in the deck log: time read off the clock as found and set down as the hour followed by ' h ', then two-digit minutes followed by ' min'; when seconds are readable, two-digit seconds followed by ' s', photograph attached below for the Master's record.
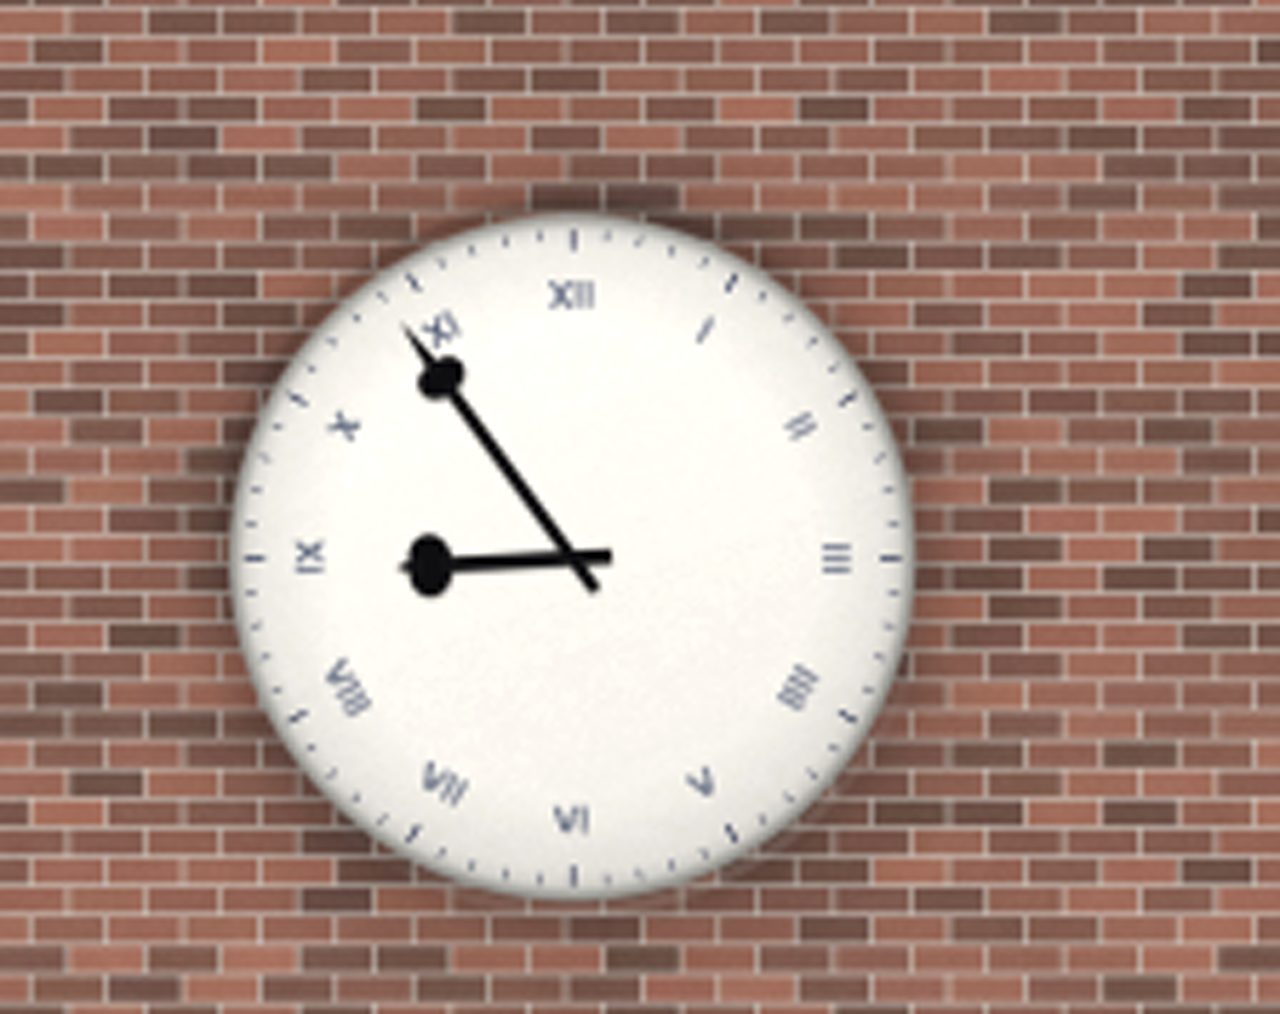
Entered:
8 h 54 min
